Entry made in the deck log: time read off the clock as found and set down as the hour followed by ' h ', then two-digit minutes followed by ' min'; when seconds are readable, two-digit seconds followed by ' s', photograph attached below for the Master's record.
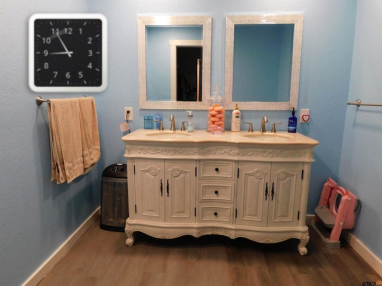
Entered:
8 h 55 min
